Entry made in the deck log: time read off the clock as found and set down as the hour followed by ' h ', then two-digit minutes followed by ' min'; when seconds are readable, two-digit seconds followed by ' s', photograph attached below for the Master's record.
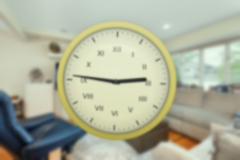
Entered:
2 h 46 min
